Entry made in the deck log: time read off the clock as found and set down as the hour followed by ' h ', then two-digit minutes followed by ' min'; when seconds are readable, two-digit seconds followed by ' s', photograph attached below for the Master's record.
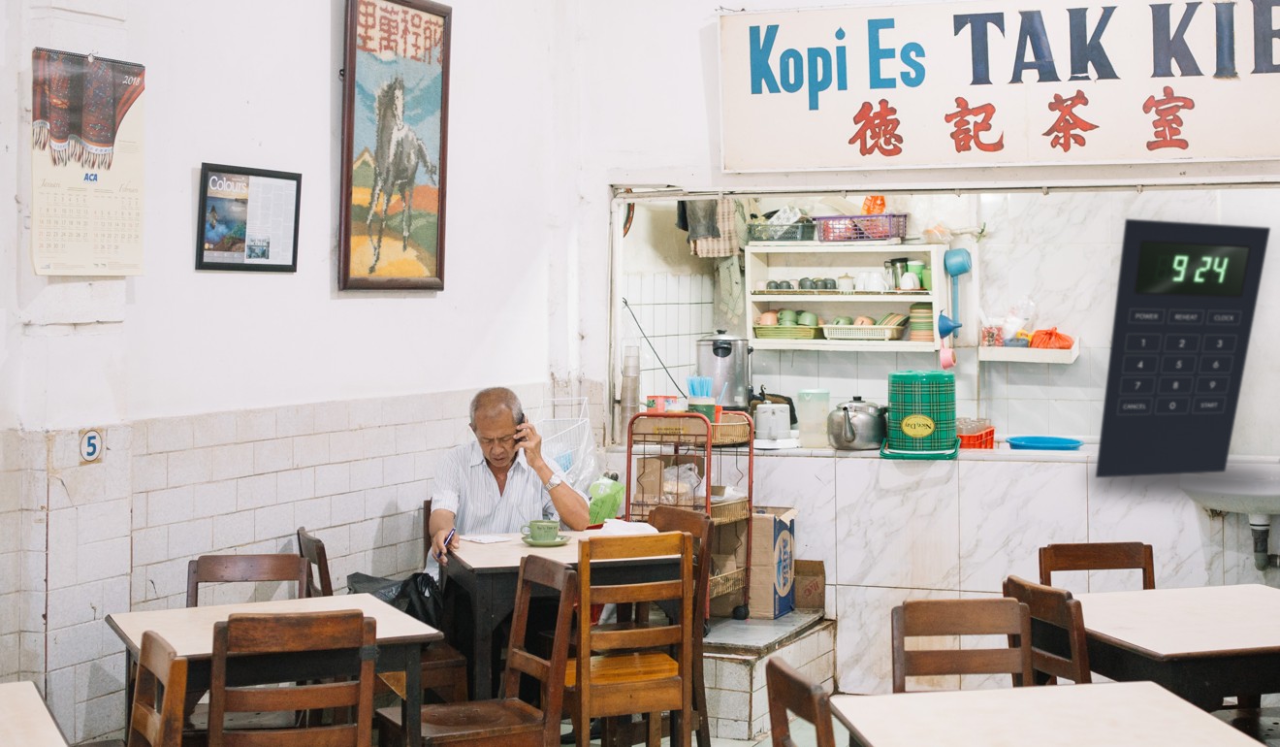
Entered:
9 h 24 min
